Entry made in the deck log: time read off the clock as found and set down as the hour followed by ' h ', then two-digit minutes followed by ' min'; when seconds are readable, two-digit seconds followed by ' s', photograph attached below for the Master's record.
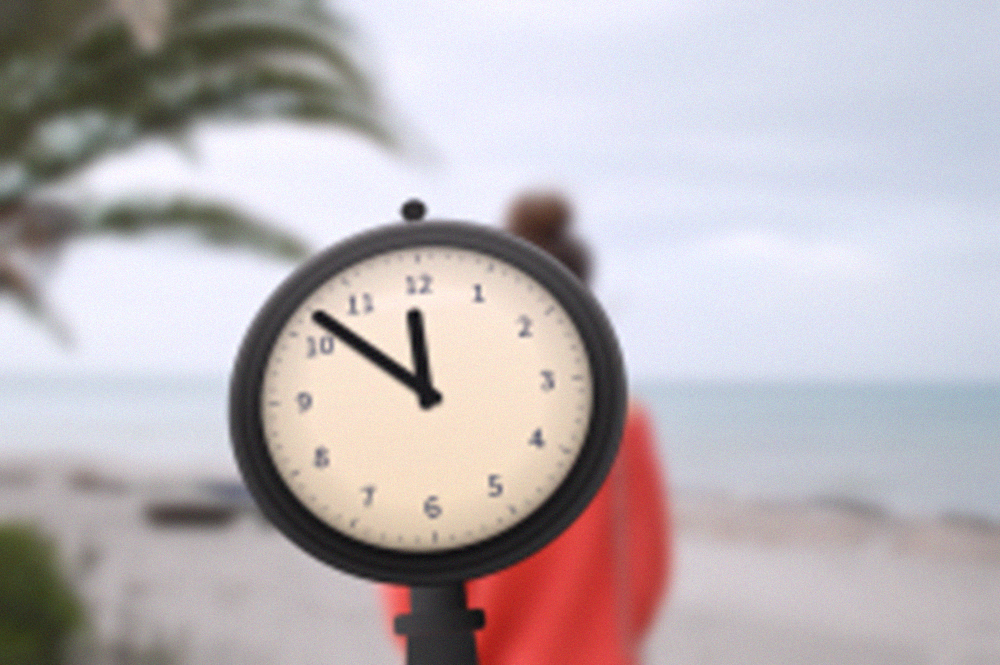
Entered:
11 h 52 min
